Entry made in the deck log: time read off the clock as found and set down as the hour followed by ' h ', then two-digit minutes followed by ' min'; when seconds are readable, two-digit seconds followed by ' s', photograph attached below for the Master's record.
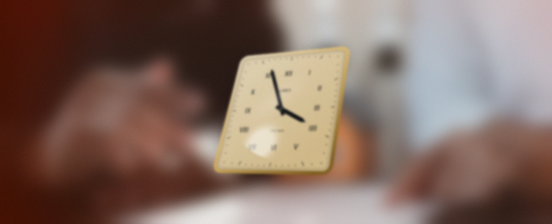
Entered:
3 h 56 min
